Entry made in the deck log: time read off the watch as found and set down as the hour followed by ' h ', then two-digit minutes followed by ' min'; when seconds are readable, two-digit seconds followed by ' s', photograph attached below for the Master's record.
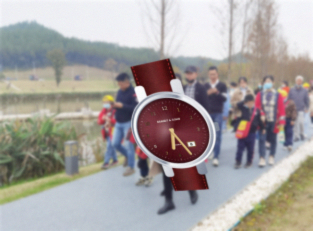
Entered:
6 h 26 min
